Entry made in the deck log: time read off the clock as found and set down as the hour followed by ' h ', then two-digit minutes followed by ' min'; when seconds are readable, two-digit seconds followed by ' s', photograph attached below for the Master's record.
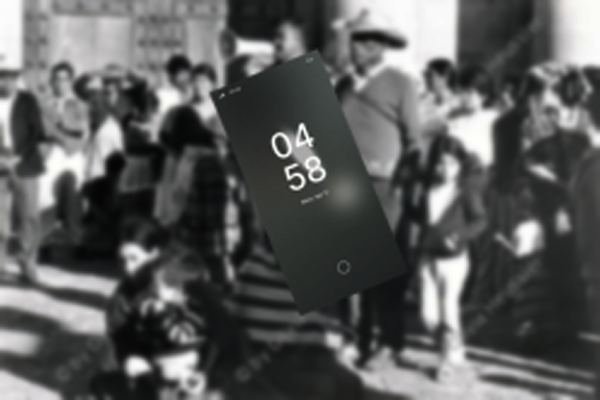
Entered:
4 h 58 min
